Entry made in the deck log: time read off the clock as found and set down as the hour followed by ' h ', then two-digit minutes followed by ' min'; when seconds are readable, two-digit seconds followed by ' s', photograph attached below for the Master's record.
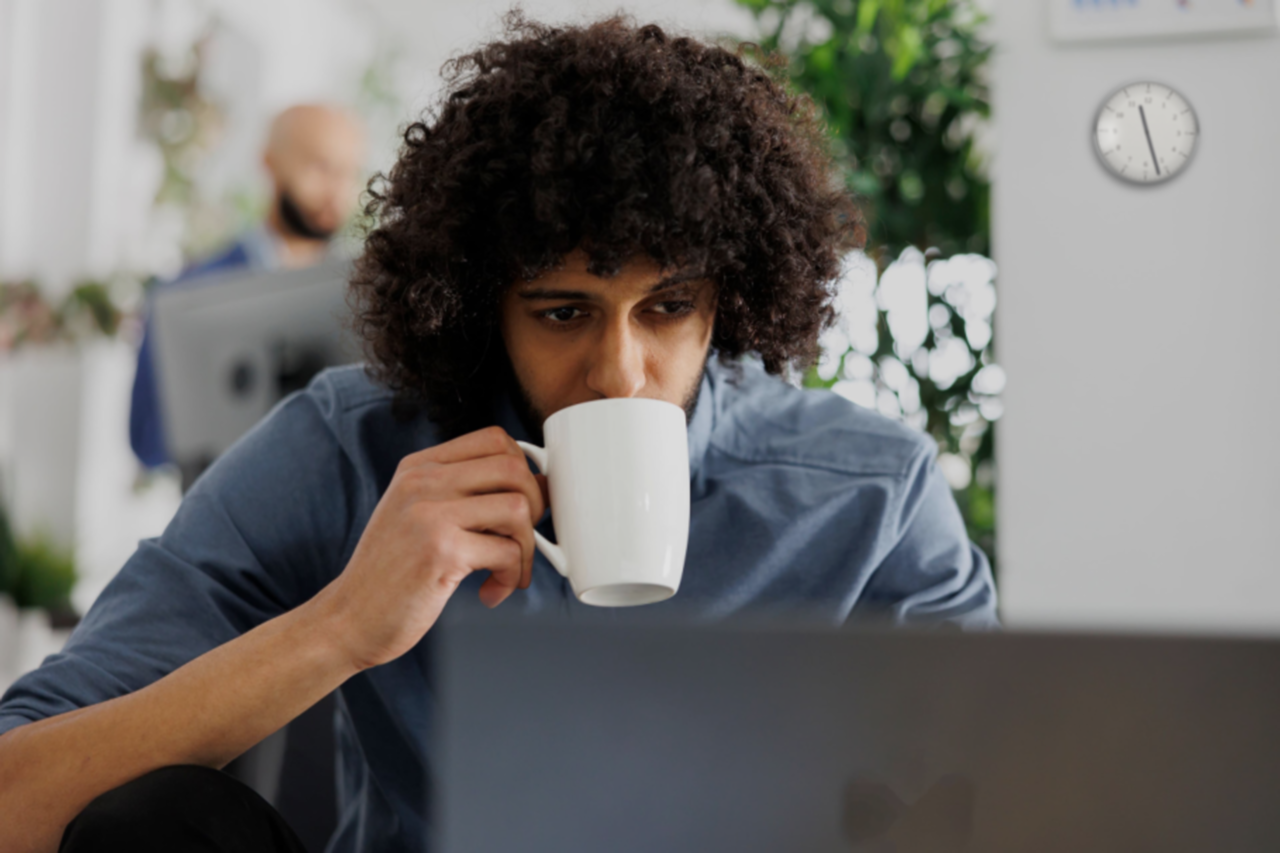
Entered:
11 h 27 min
